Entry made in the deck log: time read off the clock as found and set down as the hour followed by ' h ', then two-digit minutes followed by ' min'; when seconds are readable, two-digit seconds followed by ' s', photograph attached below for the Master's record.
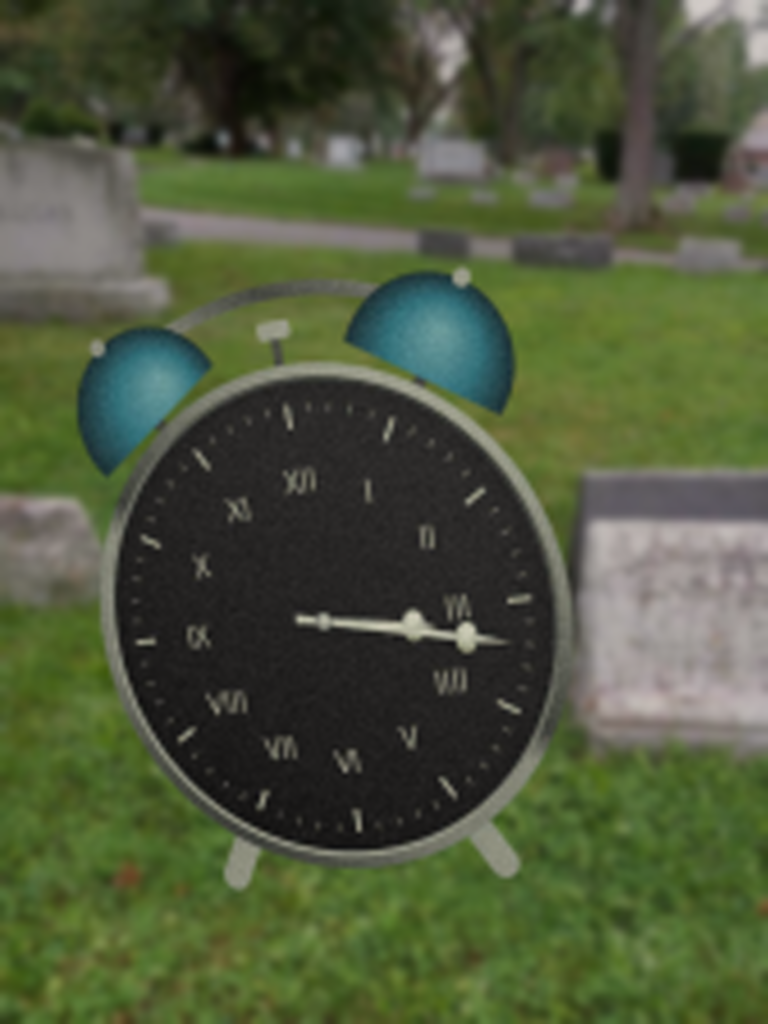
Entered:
3 h 17 min
